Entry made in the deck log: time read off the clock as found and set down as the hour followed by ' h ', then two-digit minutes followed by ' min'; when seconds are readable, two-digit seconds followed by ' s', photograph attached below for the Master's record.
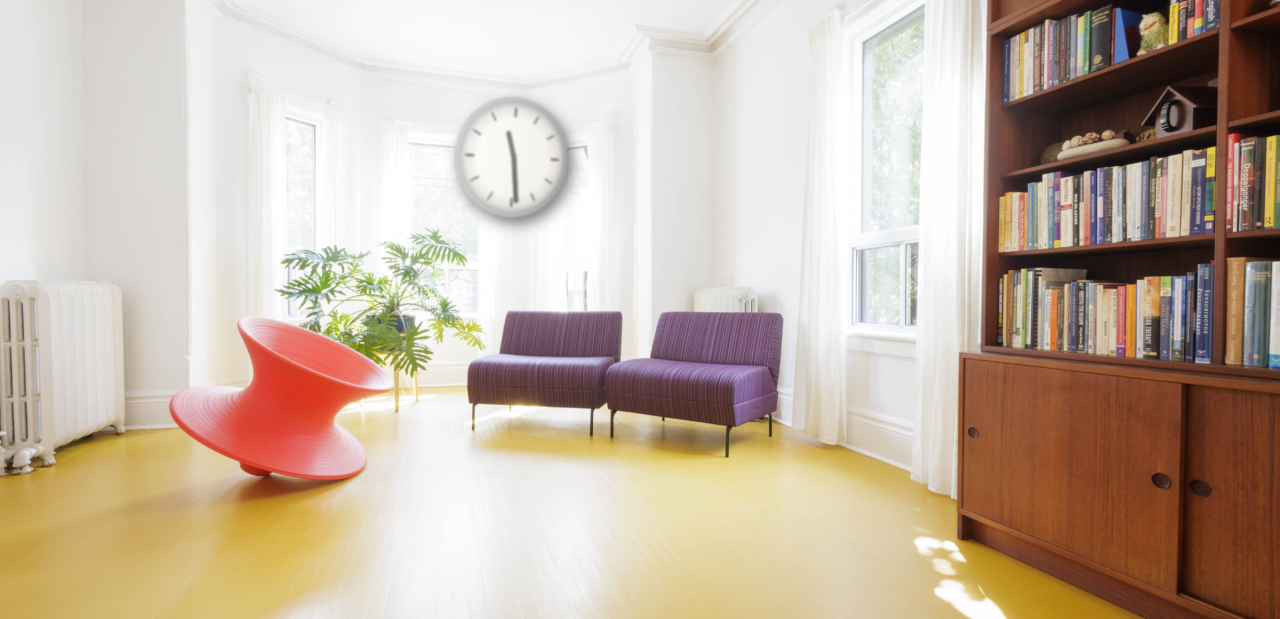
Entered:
11 h 29 min
